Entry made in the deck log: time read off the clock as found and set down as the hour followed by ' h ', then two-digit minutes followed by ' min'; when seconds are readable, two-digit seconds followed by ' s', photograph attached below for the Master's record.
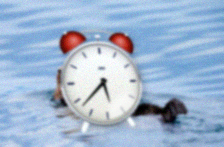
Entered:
5 h 38 min
